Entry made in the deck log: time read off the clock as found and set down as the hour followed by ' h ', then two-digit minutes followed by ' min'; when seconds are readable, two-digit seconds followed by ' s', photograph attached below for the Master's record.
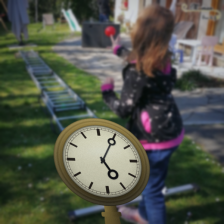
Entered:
5 h 05 min
